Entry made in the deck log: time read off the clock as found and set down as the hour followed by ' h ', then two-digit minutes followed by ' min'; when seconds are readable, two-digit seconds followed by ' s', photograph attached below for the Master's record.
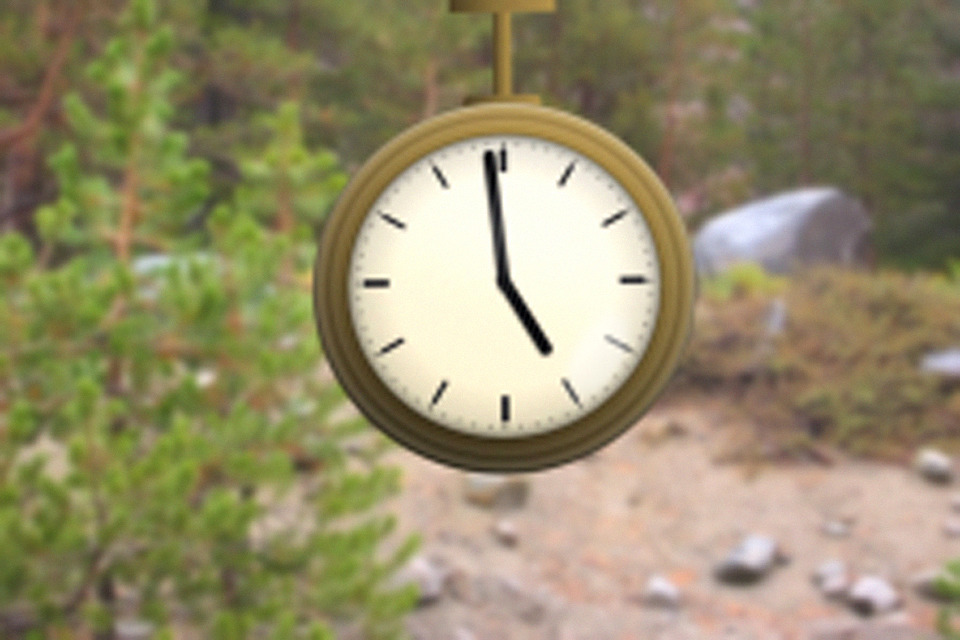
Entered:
4 h 59 min
